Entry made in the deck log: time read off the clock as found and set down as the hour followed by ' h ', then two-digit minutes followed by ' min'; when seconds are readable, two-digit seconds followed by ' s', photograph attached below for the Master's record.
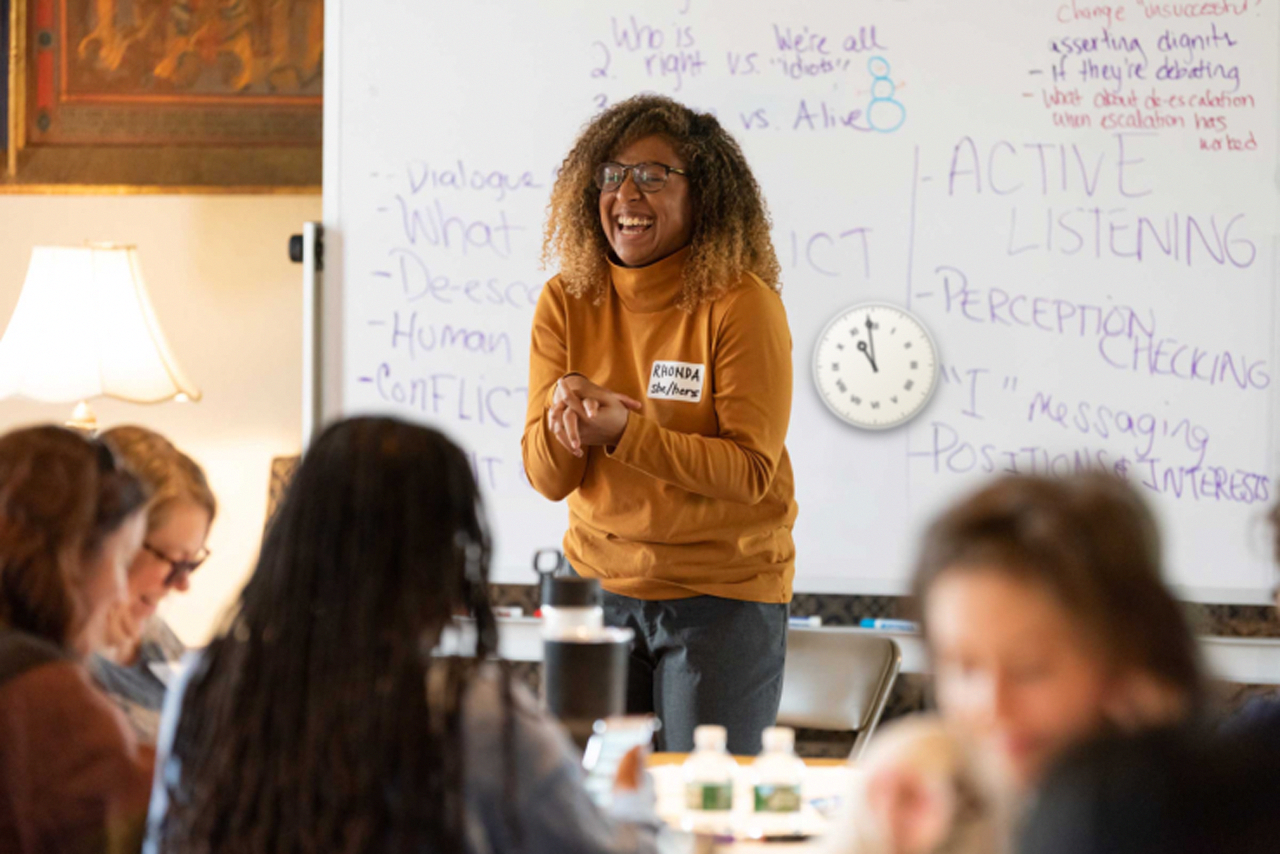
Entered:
10 h 59 min
